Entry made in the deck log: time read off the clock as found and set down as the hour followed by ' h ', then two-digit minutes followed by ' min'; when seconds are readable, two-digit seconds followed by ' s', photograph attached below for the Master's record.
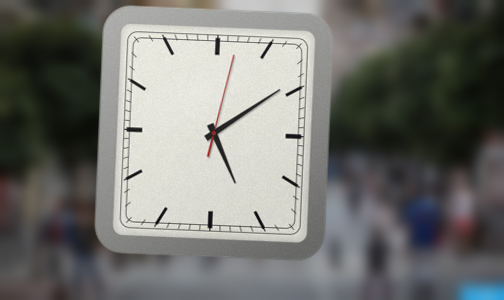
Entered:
5 h 09 min 02 s
